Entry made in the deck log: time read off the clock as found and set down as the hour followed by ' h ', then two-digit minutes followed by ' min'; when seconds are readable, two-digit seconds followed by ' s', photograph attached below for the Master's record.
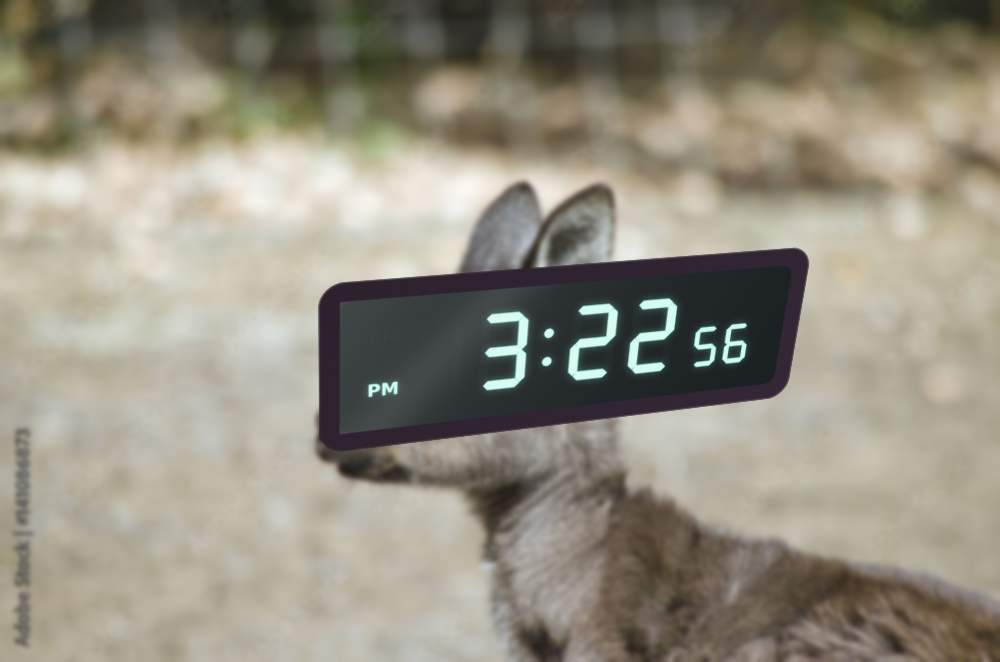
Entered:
3 h 22 min 56 s
